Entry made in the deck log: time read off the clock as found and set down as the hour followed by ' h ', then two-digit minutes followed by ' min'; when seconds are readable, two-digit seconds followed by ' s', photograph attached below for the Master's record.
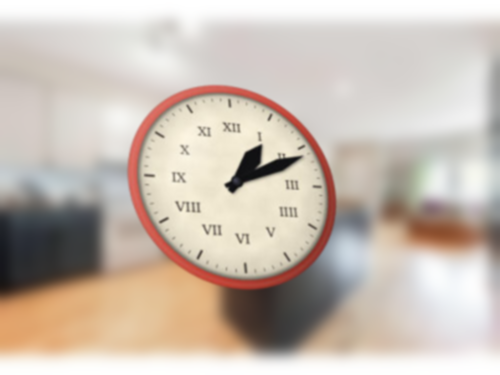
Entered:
1 h 11 min
